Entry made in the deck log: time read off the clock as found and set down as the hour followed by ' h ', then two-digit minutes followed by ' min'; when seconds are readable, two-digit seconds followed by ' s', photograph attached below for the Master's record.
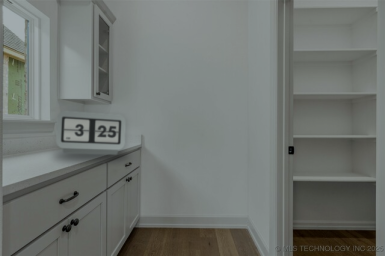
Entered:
3 h 25 min
